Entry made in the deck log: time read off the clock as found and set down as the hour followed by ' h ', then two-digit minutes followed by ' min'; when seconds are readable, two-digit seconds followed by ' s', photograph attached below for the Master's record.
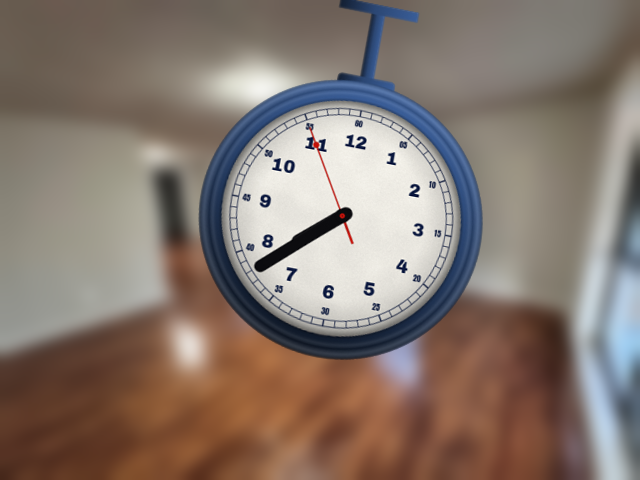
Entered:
7 h 37 min 55 s
